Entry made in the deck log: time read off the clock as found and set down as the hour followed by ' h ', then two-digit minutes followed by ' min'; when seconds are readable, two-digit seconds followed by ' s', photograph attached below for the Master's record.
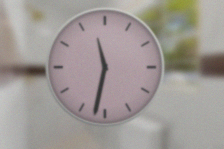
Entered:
11 h 32 min
